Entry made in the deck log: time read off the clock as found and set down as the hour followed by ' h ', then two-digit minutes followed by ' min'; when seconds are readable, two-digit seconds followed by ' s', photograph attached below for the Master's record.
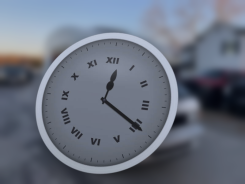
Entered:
12 h 20 min
